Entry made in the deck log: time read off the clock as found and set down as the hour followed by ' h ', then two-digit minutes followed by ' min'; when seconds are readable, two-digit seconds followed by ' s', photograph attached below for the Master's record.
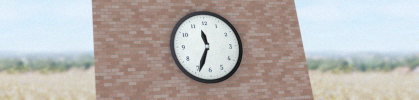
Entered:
11 h 34 min
